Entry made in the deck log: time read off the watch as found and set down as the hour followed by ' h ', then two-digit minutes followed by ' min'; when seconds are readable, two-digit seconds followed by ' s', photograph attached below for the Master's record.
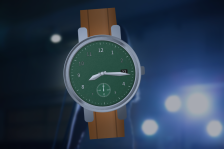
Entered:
8 h 16 min
